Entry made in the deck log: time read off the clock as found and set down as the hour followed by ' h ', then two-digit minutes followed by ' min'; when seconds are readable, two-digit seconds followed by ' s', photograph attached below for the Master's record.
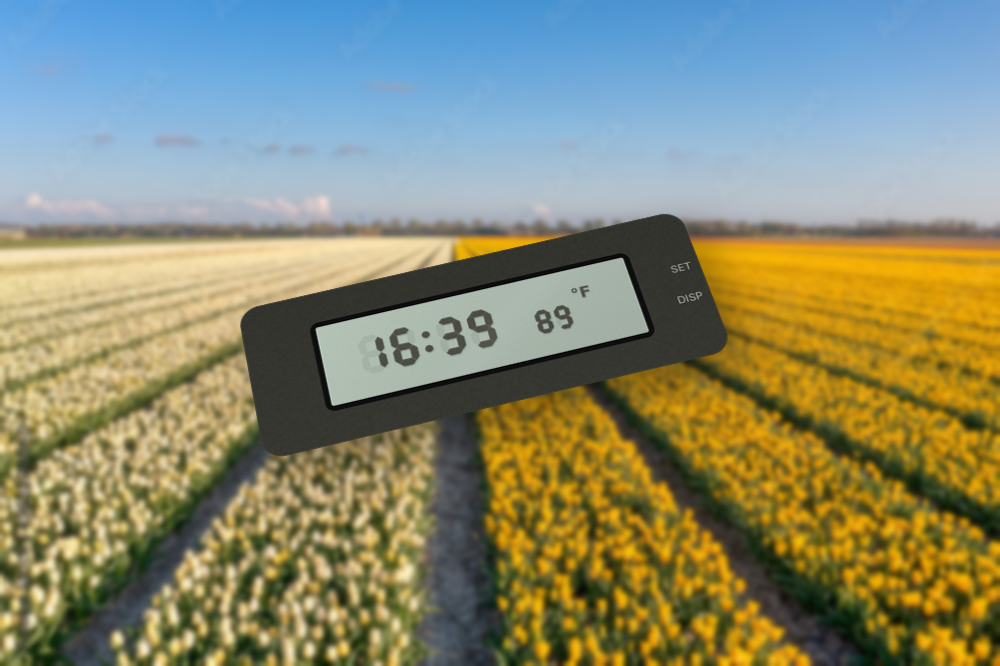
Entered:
16 h 39 min
